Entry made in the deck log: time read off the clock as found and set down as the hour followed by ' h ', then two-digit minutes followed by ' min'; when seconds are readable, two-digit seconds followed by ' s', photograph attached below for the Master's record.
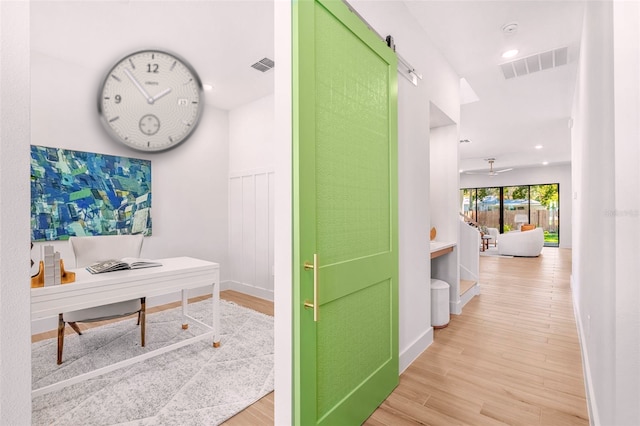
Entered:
1 h 53 min
